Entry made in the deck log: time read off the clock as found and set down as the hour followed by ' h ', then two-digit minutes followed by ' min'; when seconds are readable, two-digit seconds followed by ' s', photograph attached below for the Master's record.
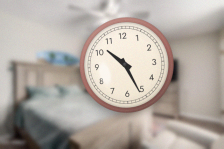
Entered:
10 h 26 min
